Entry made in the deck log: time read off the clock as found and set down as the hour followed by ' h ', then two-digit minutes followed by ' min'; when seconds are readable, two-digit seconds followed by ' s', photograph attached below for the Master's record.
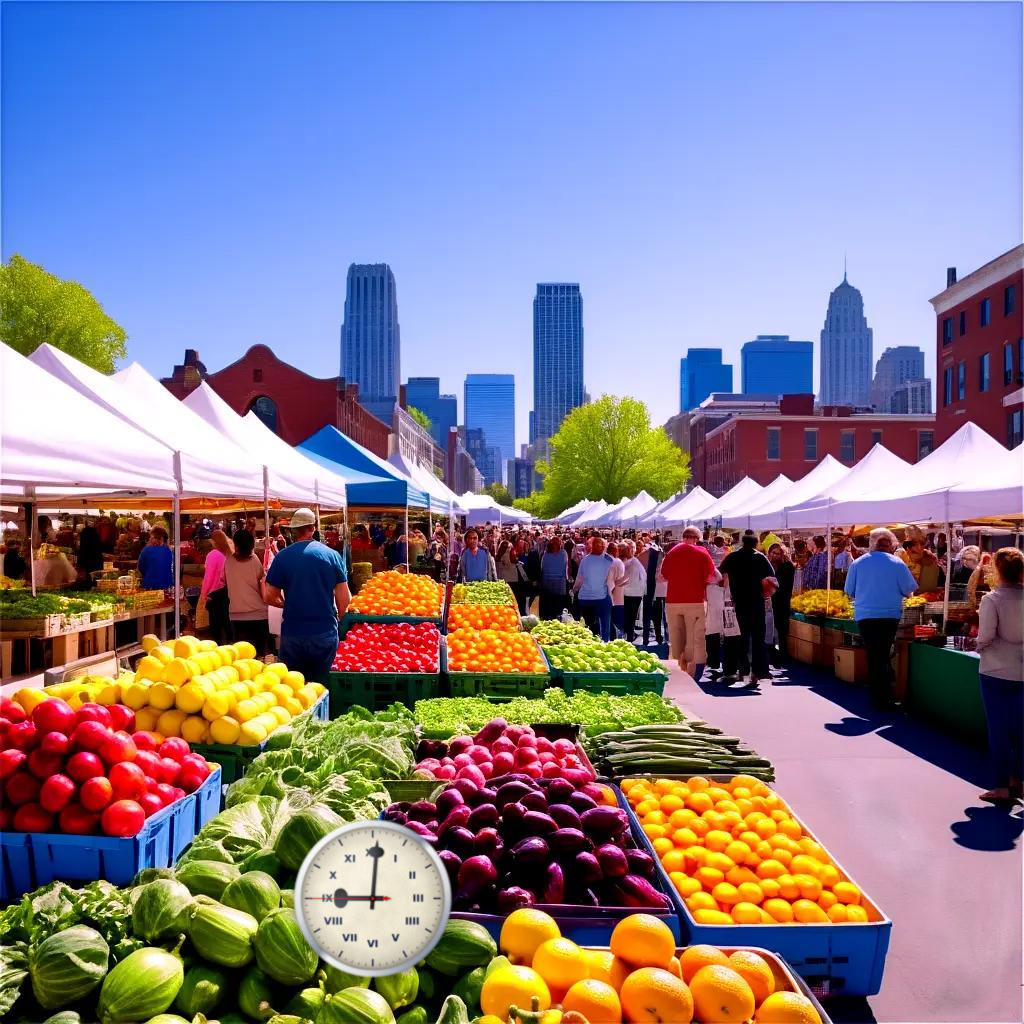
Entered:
9 h 00 min 45 s
